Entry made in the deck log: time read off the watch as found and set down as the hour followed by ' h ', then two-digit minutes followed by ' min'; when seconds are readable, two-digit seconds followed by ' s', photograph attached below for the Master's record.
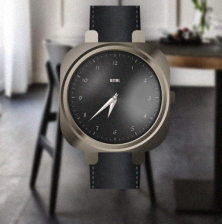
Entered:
6 h 38 min
